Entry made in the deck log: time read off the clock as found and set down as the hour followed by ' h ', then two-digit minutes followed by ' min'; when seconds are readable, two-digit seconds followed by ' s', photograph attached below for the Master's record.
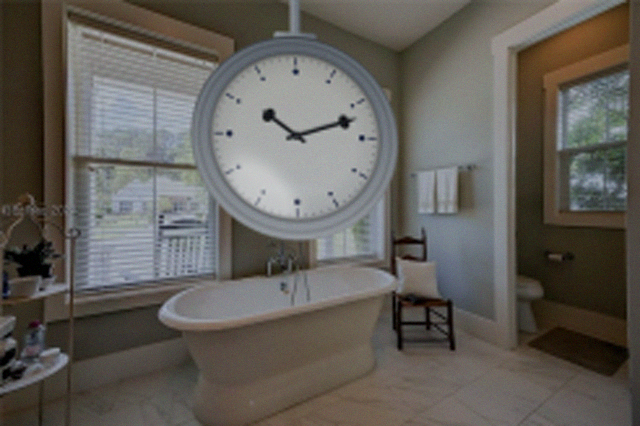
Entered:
10 h 12 min
